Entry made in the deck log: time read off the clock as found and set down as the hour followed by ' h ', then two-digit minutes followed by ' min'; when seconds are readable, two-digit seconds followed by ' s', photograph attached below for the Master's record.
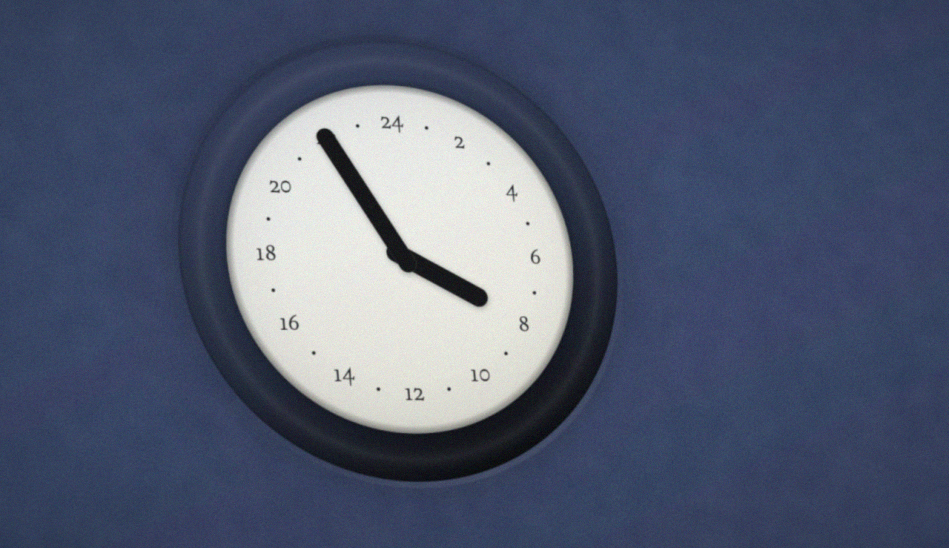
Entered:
7 h 55 min
